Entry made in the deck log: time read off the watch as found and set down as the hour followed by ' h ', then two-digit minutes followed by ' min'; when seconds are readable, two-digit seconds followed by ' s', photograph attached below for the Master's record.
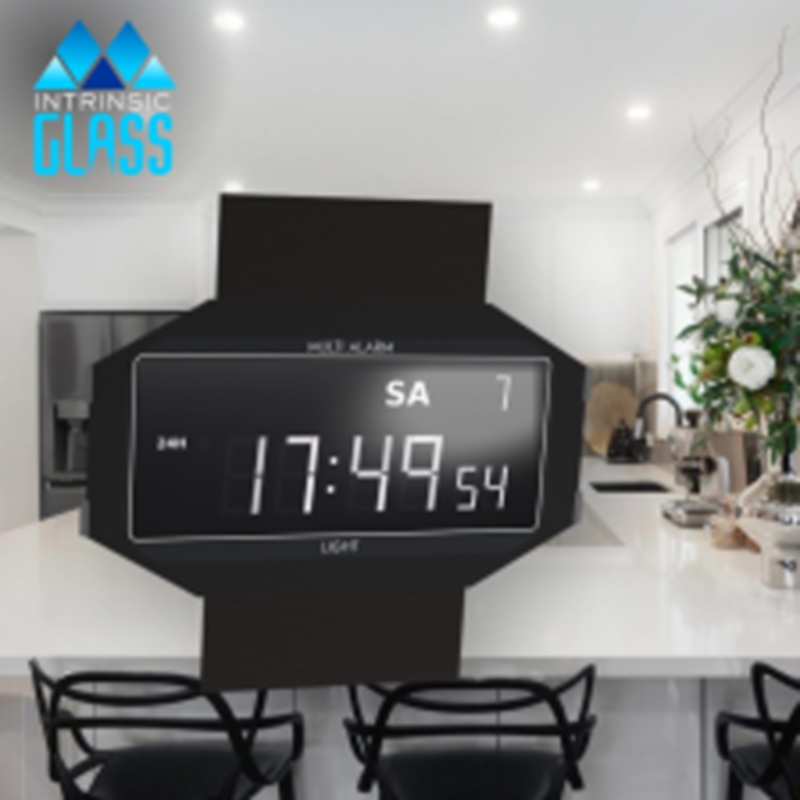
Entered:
17 h 49 min 54 s
